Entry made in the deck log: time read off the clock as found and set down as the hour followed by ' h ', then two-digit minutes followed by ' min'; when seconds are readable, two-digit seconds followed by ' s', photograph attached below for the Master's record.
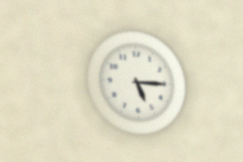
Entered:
5 h 15 min
